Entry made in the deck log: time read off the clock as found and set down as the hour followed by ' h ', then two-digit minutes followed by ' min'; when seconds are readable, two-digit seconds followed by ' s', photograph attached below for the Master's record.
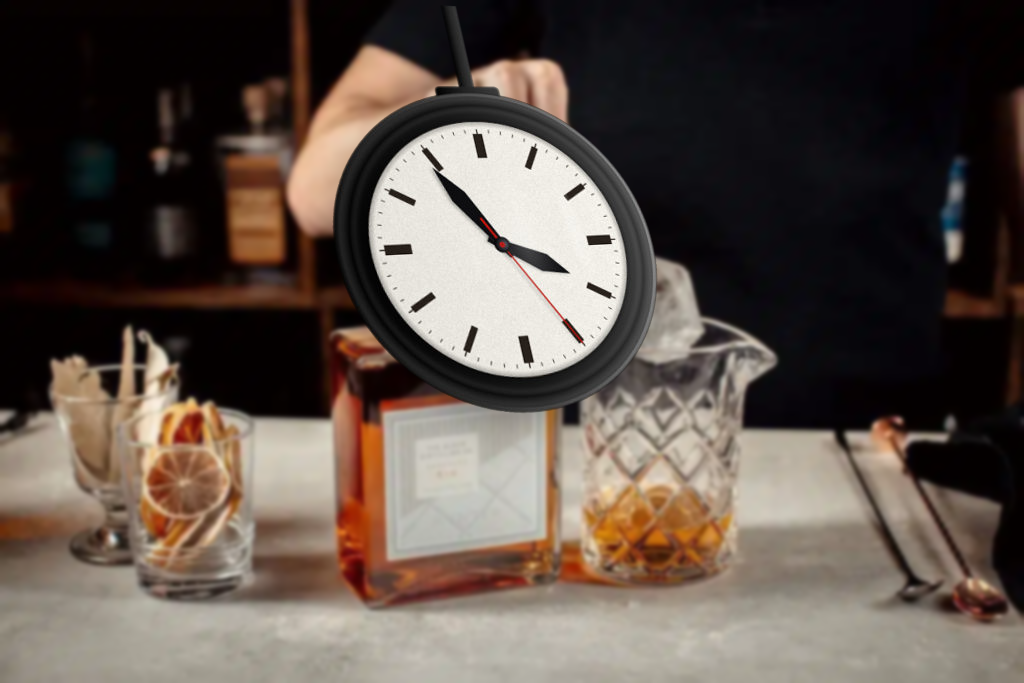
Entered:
3 h 54 min 25 s
